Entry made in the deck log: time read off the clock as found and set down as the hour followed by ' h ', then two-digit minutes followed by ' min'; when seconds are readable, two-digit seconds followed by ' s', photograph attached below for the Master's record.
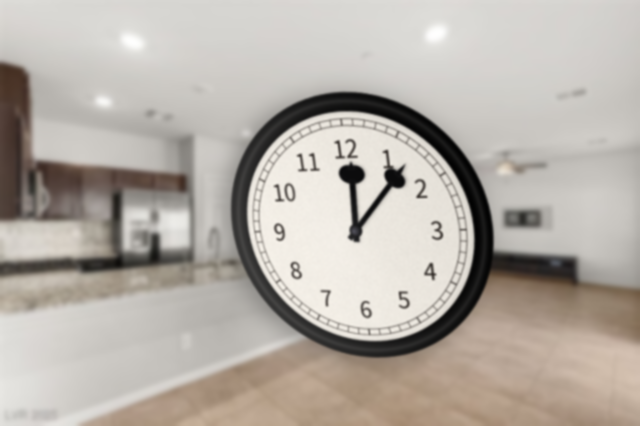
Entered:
12 h 07 min
